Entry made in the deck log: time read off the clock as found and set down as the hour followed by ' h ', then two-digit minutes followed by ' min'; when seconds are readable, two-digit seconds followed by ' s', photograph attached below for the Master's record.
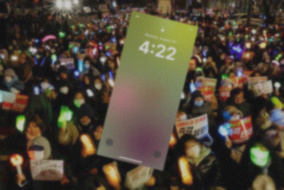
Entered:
4 h 22 min
